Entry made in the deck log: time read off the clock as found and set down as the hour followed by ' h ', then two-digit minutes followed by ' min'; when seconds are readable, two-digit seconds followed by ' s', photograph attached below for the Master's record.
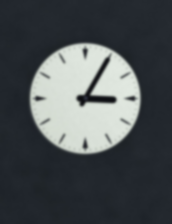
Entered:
3 h 05 min
